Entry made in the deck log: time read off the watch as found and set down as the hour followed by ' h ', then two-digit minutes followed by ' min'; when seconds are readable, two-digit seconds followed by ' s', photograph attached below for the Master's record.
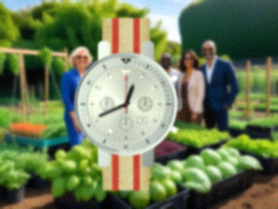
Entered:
12 h 41 min
